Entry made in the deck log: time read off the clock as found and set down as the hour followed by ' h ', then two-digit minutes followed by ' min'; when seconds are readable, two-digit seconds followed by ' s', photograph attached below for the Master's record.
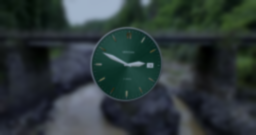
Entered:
2 h 49 min
